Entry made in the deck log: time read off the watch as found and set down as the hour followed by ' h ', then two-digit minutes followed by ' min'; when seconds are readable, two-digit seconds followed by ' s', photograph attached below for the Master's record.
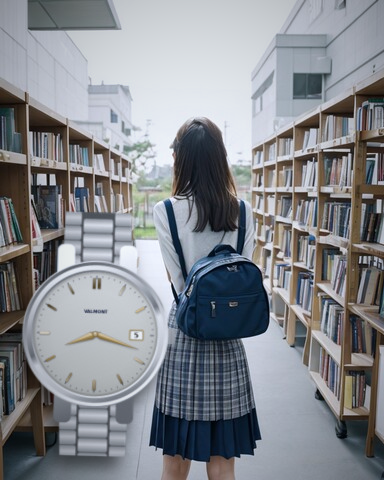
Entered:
8 h 18 min
